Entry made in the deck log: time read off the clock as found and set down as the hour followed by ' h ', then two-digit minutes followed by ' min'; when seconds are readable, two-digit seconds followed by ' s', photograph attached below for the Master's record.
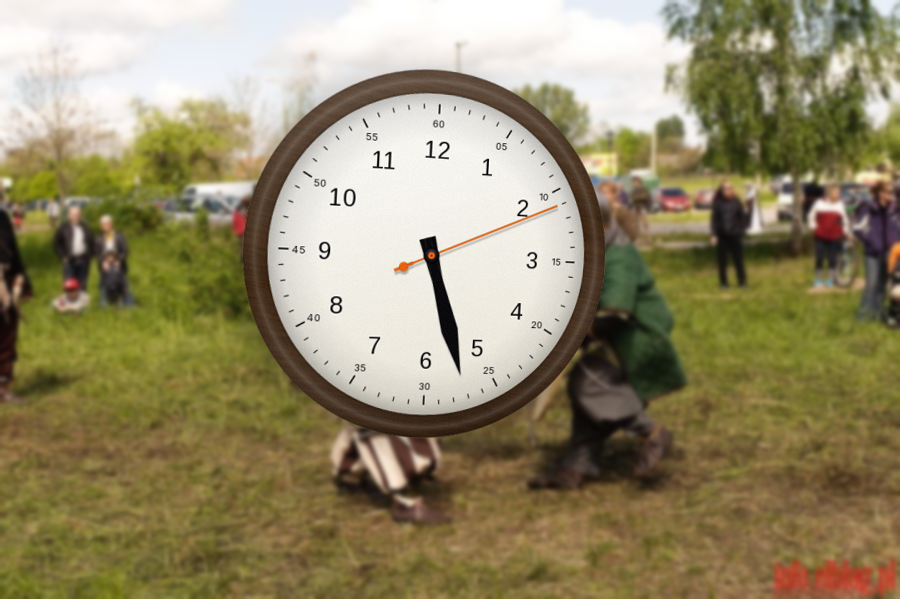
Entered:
5 h 27 min 11 s
